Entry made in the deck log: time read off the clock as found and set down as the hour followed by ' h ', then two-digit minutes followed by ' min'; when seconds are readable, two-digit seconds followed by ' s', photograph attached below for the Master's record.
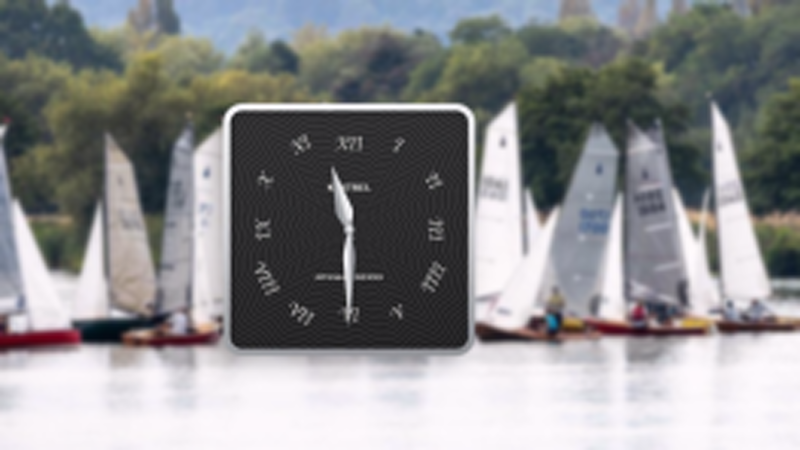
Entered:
11 h 30 min
